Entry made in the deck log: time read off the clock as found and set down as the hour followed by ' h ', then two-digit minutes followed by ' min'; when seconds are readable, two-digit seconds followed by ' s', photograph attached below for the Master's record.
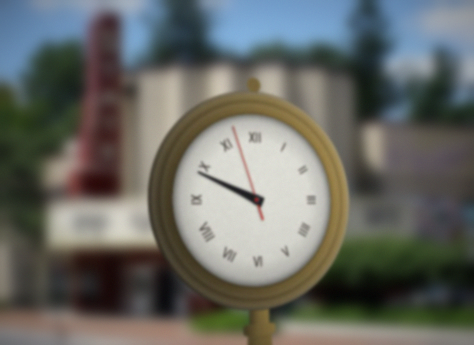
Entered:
9 h 48 min 57 s
